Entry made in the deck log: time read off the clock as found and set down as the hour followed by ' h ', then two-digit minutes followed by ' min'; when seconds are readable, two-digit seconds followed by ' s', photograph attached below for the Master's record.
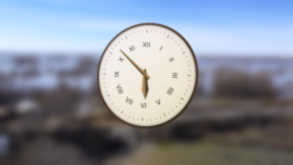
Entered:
5 h 52 min
